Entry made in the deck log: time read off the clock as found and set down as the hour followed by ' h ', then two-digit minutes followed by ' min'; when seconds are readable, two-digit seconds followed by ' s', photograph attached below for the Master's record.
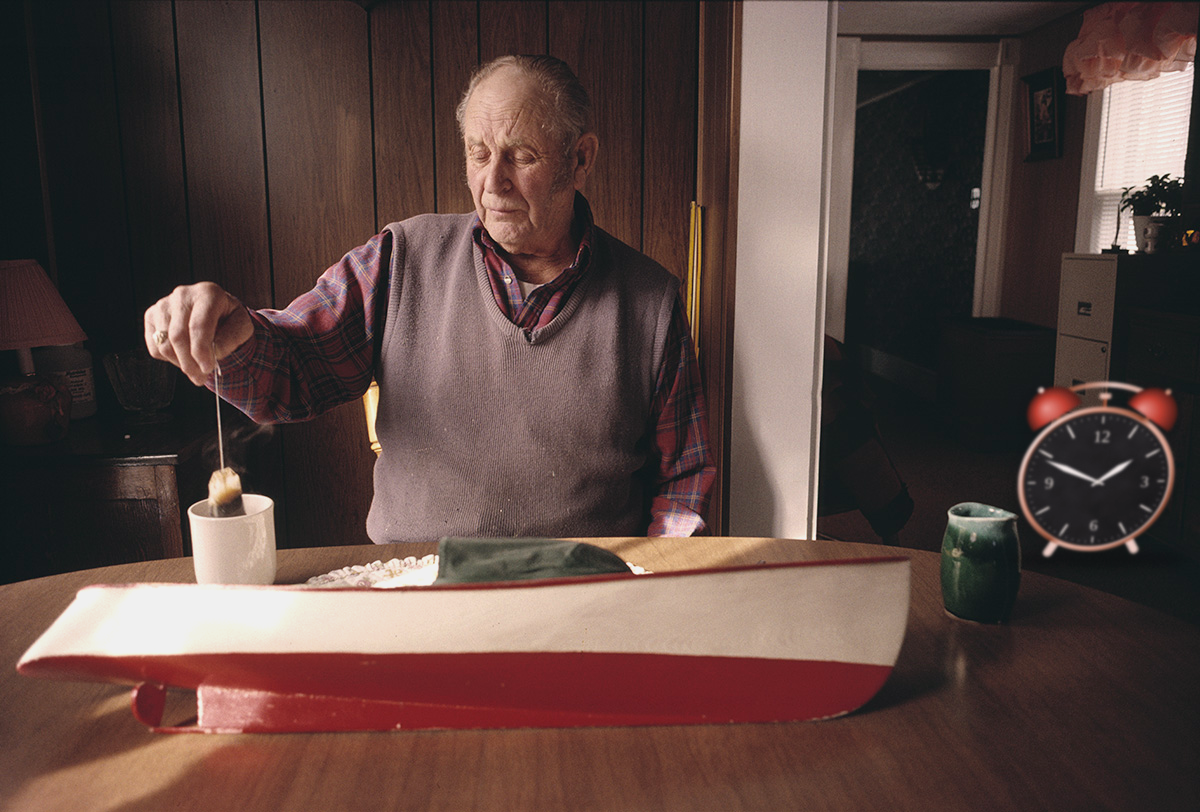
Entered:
1 h 49 min
